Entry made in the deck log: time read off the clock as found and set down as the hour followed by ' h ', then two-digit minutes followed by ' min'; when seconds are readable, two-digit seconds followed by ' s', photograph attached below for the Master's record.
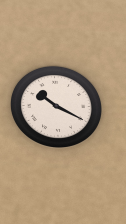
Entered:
10 h 20 min
